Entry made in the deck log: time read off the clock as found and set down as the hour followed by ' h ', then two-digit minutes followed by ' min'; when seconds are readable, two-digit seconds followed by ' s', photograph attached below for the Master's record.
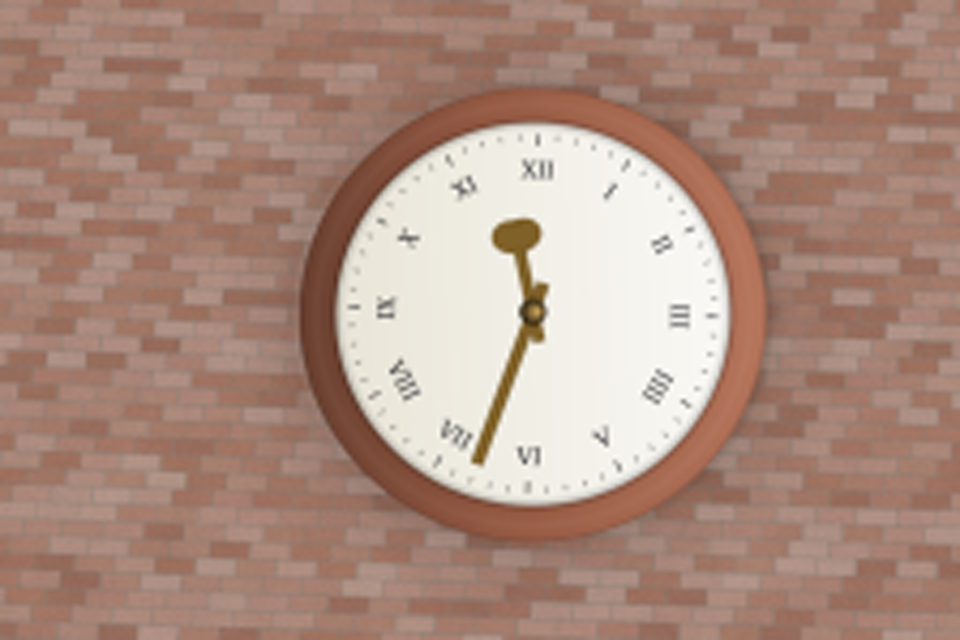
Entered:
11 h 33 min
